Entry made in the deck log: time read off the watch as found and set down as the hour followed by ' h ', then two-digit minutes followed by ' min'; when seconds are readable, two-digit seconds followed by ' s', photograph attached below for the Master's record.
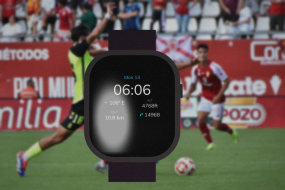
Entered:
6 h 06 min
